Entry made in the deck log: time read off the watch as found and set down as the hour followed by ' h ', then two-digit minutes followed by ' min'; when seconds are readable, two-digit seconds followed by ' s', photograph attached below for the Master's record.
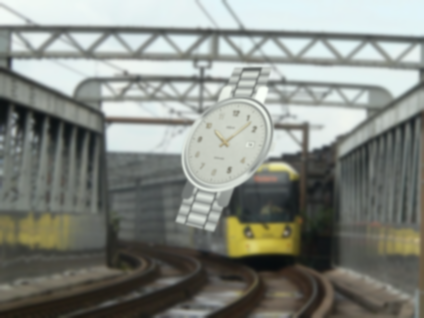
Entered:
10 h 07 min
